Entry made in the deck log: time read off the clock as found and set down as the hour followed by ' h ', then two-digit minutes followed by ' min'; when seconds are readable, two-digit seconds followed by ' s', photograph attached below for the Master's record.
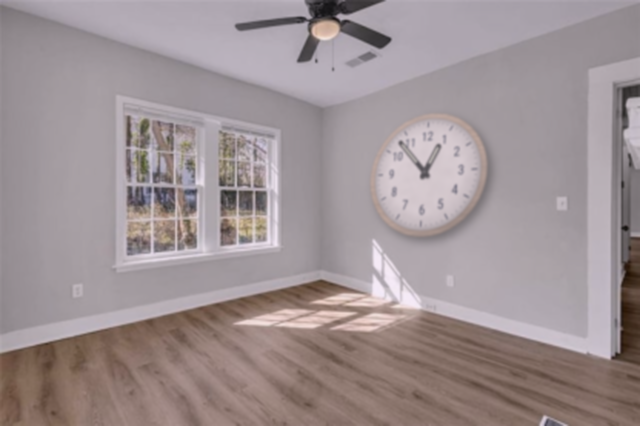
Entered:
12 h 53 min
